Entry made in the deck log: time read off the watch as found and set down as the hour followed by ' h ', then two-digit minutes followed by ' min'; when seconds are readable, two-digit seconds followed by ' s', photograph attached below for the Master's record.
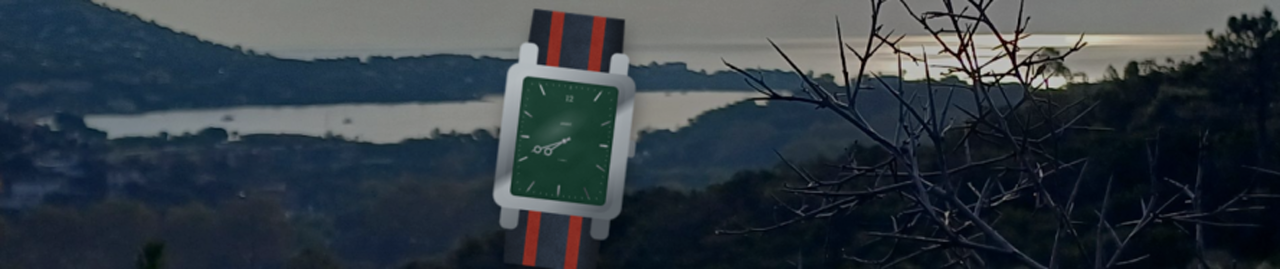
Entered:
7 h 41 min
